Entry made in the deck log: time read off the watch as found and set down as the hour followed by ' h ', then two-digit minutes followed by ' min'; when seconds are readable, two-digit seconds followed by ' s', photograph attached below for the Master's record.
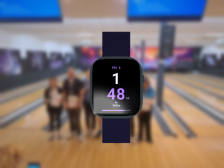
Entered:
1 h 48 min
